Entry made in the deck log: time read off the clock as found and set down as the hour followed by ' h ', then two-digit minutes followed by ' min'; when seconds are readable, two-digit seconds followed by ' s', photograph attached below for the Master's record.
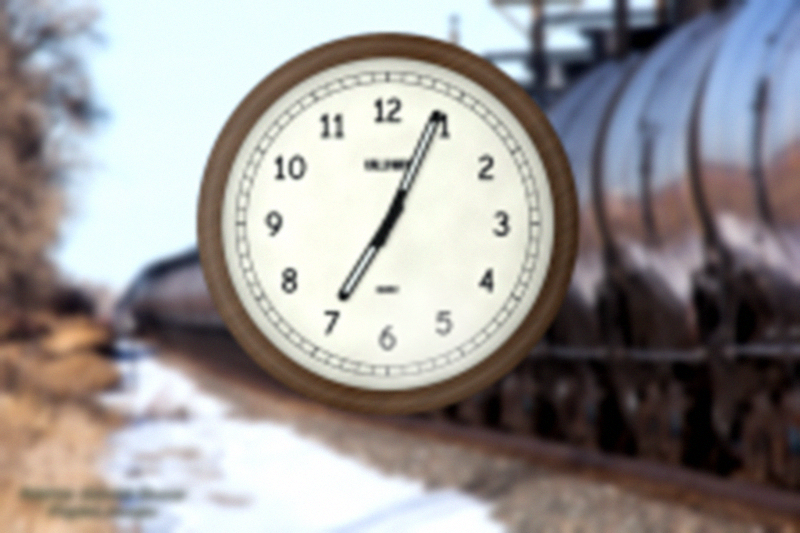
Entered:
7 h 04 min
